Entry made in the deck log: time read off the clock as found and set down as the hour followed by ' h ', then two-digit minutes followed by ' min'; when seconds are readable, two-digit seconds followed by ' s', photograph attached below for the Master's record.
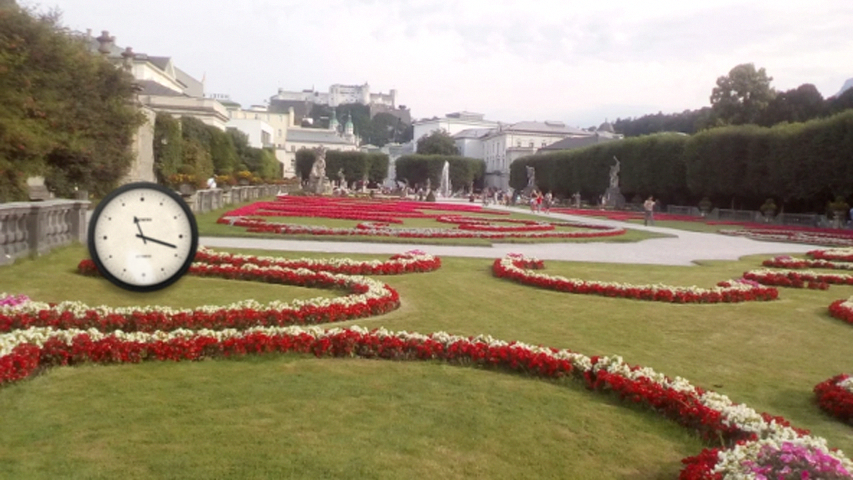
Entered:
11 h 18 min
